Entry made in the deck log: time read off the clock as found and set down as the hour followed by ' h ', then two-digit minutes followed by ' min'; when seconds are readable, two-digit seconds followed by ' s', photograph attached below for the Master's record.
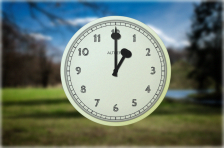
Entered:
1 h 00 min
